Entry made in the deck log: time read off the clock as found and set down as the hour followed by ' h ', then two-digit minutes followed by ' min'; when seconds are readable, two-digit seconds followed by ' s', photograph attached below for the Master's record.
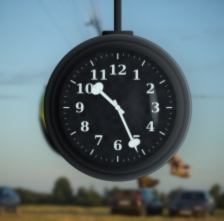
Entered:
10 h 26 min
